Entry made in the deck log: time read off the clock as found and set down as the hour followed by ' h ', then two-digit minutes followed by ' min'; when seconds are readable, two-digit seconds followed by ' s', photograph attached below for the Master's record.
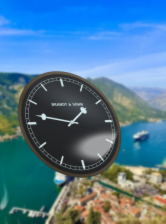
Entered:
1 h 47 min
